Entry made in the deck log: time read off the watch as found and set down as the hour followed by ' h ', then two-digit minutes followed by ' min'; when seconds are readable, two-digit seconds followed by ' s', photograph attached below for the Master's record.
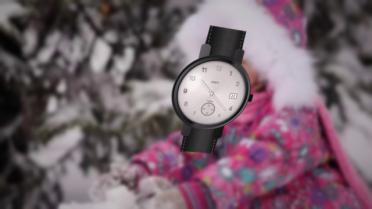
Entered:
10 h 22 min
